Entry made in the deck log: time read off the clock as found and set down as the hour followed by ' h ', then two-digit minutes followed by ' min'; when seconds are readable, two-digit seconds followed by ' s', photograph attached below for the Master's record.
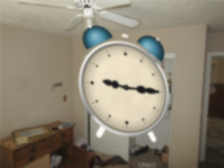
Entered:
9 h 15 min
